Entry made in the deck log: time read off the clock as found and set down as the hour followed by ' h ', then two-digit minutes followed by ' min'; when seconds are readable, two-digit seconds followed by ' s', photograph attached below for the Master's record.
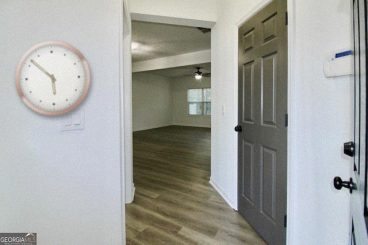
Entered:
5 h 52 min
